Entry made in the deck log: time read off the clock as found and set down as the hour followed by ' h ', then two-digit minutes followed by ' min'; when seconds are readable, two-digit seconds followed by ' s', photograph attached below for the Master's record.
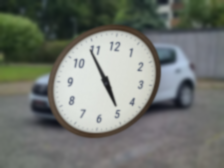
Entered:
4 h 54 min
